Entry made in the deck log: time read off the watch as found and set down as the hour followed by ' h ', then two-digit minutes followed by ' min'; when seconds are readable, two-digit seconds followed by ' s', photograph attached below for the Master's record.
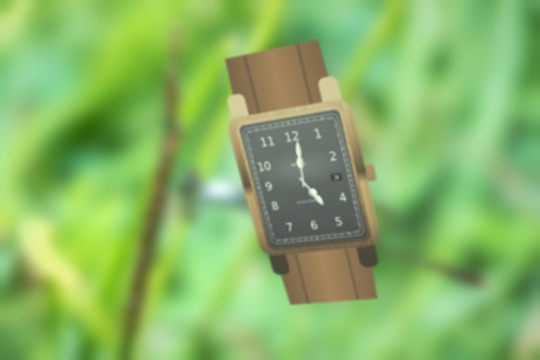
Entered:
5 h 01 min
